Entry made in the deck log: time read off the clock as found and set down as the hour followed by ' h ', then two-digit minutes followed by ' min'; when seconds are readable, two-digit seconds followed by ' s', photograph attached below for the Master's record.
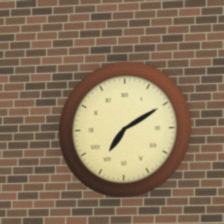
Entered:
7 h 10 min
